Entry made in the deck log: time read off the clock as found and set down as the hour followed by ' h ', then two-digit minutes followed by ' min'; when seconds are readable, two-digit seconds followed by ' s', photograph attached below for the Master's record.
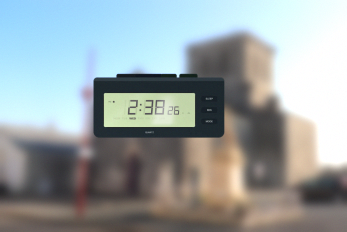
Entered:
2 h 38 min 26 s
